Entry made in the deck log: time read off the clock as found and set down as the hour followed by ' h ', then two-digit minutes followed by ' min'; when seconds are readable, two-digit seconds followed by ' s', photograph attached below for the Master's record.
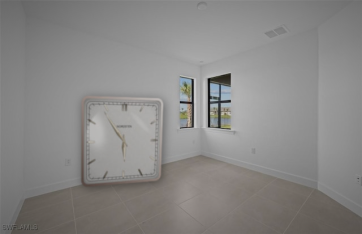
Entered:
5 h 54 min
